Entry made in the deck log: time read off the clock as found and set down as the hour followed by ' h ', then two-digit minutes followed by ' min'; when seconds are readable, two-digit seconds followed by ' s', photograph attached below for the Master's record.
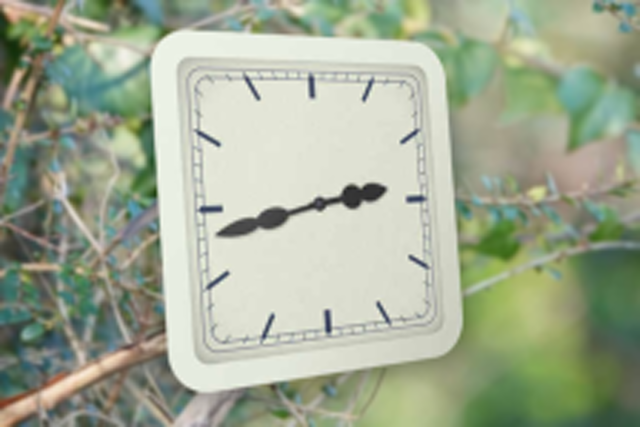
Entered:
2 h 43 min
